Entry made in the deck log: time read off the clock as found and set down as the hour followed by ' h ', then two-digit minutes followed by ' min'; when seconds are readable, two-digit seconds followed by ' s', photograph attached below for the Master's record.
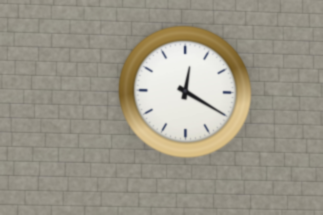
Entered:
12 h 20 min
